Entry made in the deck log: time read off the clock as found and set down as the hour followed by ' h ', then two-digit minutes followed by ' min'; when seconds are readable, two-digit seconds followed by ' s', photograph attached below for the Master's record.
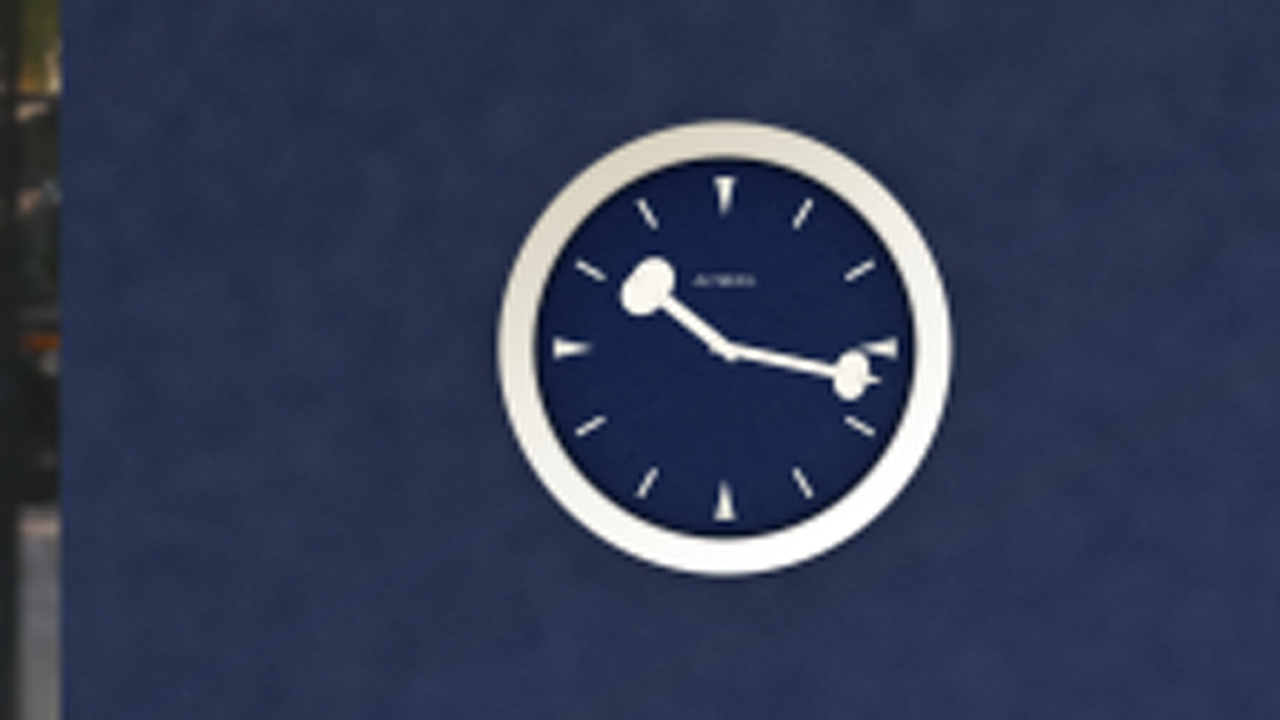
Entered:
10 h 17 min
